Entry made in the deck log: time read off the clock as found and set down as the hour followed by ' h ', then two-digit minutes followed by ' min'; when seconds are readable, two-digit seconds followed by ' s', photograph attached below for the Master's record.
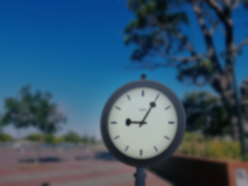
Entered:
9 h 05 min
